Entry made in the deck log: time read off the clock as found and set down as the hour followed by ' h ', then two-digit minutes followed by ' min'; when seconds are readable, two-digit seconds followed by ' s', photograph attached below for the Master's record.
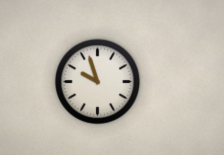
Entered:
9 h 57 min
